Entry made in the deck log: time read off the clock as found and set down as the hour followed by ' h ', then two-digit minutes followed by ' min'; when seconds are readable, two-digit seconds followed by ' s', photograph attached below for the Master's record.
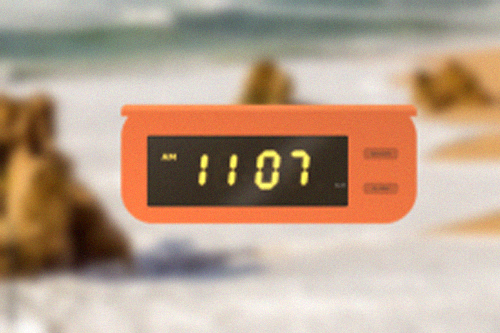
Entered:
11 h 07 min
